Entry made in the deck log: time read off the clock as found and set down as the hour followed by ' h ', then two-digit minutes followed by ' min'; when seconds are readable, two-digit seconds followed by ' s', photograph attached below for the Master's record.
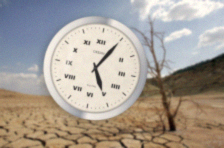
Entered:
5 h 05 min
